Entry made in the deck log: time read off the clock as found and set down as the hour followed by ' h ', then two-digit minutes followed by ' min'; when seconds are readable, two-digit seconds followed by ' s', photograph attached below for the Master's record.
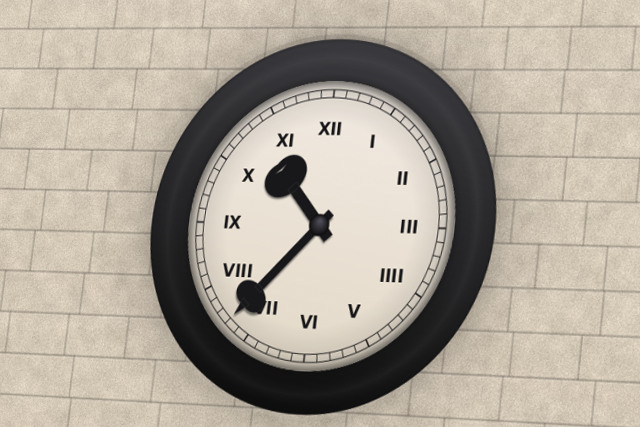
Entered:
10 h 37 min
